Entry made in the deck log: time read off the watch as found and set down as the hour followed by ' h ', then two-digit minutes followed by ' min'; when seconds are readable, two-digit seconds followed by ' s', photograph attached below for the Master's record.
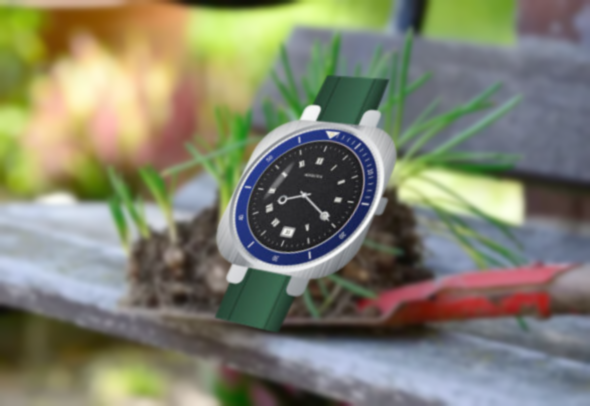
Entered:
8 h 20 min
